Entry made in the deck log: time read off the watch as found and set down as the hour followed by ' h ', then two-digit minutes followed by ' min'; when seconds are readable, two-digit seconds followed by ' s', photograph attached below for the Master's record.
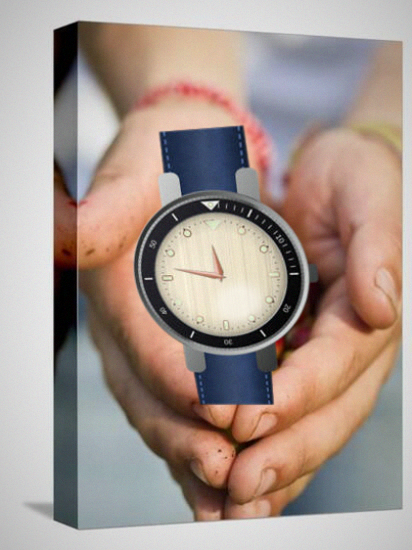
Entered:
11 h 47 min
